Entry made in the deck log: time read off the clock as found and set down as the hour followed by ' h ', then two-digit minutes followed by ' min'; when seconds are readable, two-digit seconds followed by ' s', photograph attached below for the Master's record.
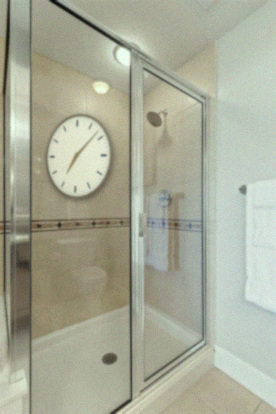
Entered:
7 h 08 min
